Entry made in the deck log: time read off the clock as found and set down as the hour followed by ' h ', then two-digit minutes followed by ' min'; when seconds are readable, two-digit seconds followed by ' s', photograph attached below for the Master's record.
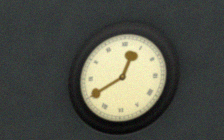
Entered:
12 h 40 min
